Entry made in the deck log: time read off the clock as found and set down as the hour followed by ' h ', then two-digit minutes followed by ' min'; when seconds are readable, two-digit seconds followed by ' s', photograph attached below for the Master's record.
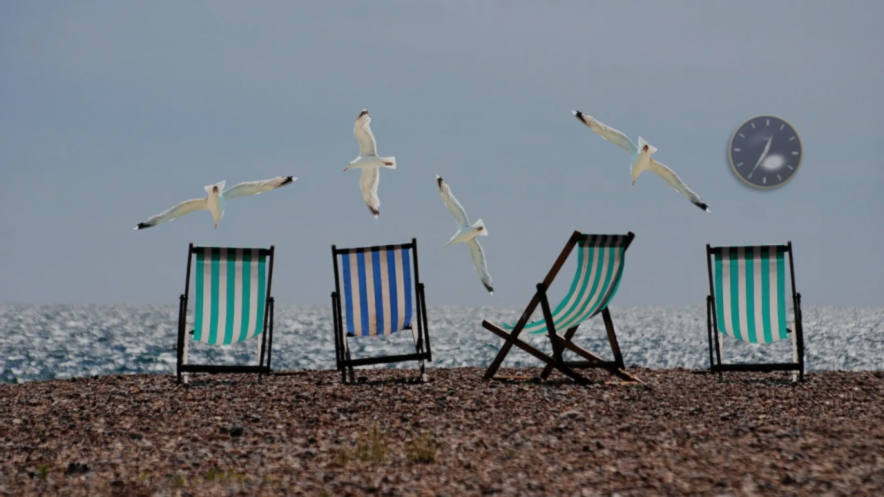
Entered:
12 h 35 min
